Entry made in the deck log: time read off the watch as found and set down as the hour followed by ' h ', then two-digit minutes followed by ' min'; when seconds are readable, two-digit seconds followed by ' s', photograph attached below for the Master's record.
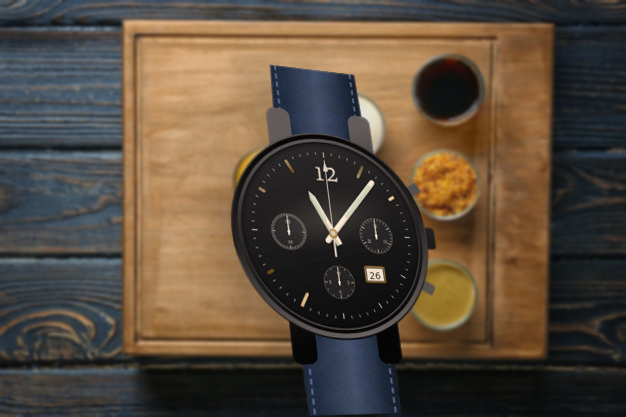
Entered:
11 h 07 min
